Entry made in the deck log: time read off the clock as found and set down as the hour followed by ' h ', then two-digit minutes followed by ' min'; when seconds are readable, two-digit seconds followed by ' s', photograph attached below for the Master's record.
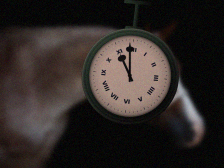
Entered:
10 h 59 min
